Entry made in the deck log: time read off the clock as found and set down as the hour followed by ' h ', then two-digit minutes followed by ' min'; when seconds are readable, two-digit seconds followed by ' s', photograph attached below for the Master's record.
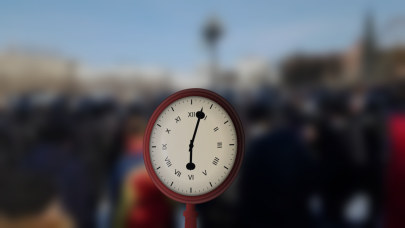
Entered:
6 h 03 min
